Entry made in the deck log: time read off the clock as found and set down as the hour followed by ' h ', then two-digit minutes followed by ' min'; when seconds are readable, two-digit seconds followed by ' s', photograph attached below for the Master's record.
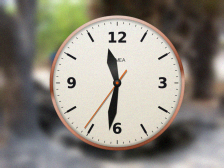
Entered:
11 h 31 min 36 s
